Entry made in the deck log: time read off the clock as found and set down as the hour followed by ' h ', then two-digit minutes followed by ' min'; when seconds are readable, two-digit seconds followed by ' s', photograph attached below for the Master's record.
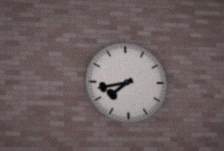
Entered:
7 h 43 min
